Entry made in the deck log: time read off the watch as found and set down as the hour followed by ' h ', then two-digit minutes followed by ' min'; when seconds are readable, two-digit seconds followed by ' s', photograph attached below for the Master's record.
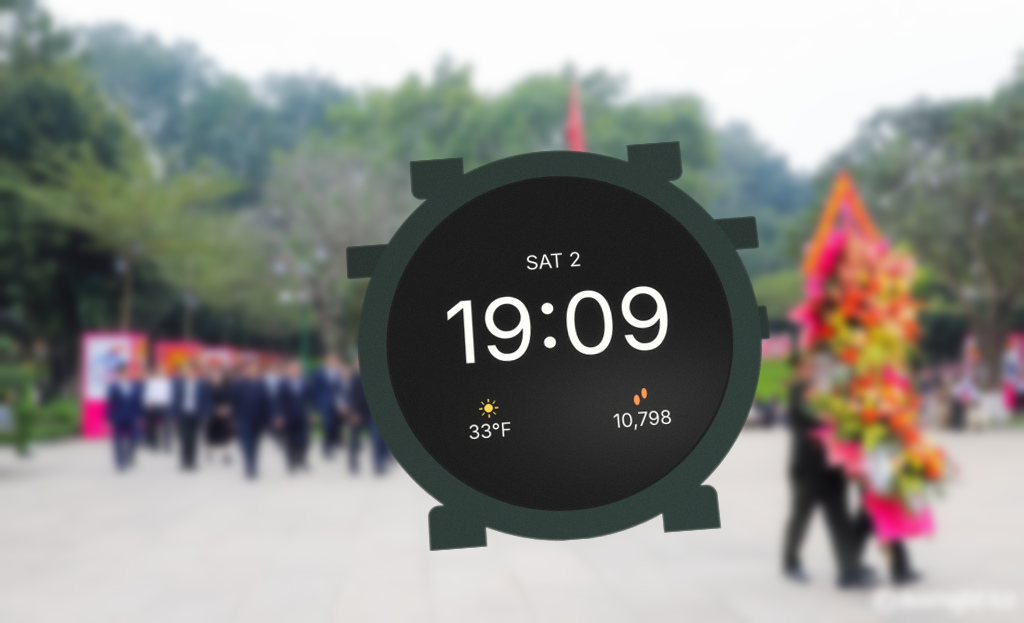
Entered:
19 h 09 min
